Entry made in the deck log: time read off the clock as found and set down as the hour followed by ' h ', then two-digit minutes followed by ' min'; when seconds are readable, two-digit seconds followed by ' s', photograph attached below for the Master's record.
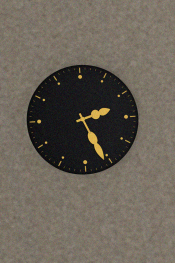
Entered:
2 h 26 min
